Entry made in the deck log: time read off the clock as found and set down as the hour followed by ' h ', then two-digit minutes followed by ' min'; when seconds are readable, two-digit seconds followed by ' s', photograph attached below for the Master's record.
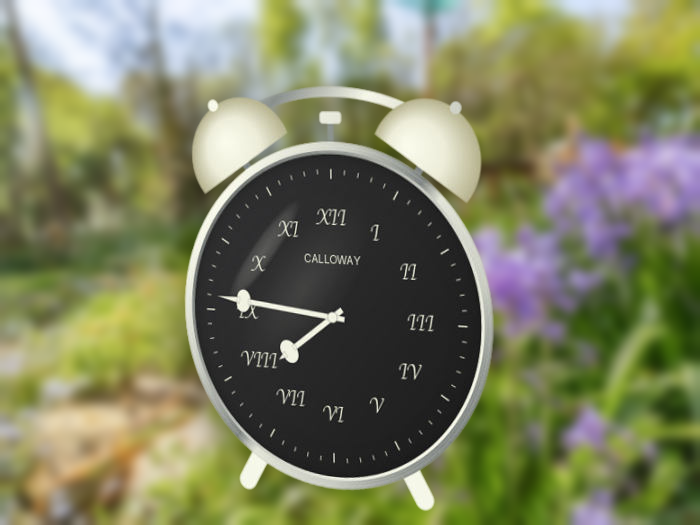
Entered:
7 h 46 min
